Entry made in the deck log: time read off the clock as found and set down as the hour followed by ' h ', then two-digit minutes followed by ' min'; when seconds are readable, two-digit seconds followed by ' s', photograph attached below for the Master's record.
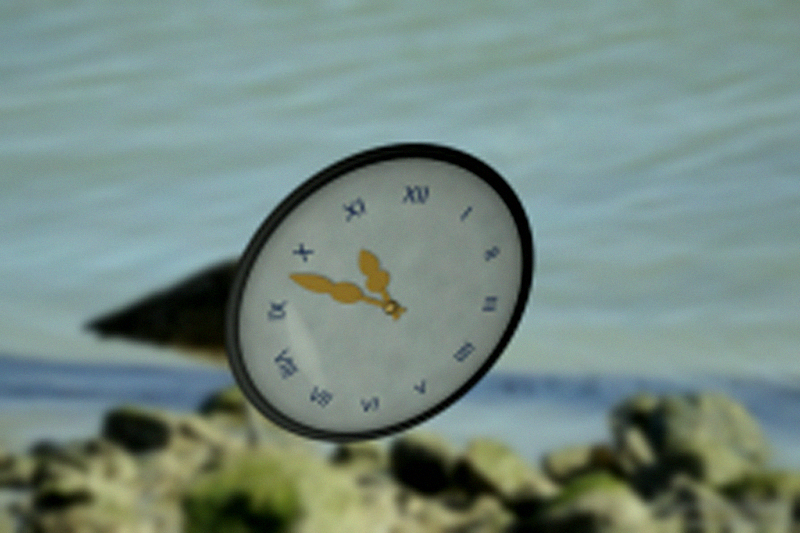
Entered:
10 h 48 min
